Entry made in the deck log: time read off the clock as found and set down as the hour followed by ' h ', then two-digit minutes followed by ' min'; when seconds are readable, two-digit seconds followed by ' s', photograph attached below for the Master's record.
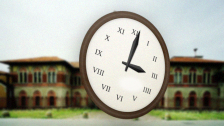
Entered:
3 h 01 min
